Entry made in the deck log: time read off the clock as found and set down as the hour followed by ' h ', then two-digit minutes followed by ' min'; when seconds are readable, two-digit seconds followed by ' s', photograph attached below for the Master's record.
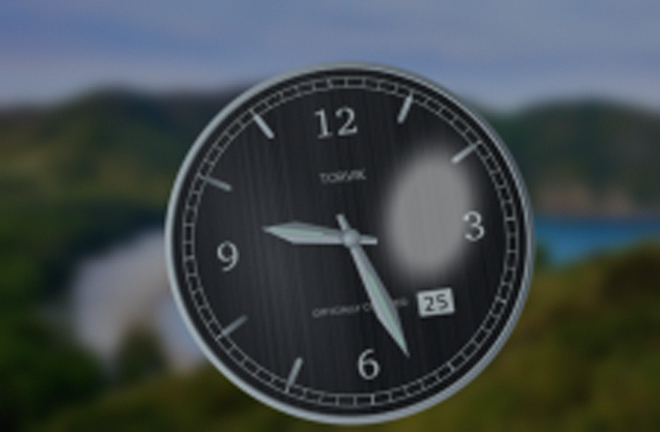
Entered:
9 h 27 min
